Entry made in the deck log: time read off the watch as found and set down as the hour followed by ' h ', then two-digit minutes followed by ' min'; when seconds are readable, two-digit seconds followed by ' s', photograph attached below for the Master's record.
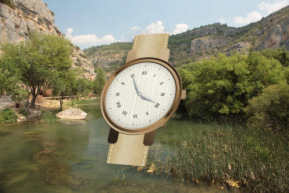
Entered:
3 h 55 min
